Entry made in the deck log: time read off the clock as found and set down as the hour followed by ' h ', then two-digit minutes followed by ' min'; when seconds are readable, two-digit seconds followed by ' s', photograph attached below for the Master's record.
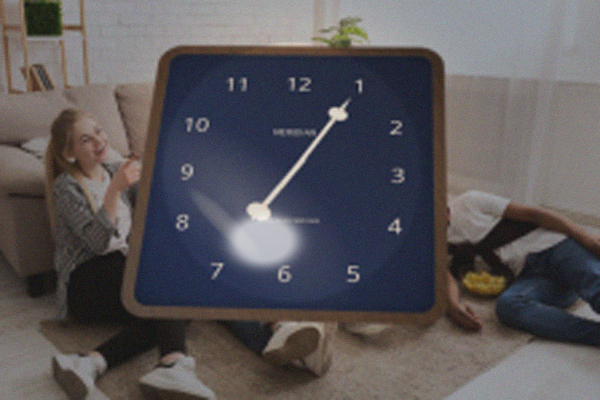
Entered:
7 h 05 min
